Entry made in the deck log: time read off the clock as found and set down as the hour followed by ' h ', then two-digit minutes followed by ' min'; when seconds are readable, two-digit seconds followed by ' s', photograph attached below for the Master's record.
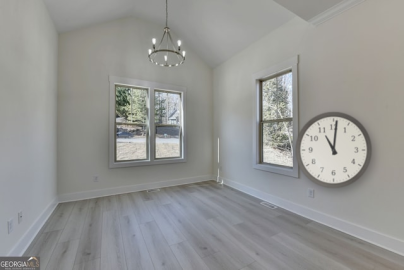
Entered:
11 h 01 min
